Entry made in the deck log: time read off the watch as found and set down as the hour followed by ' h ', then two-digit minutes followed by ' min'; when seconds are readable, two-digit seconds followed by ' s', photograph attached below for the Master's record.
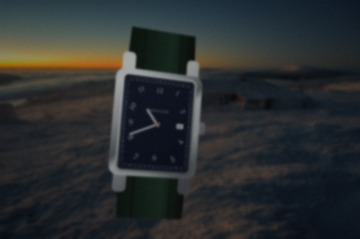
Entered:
10 h 41 min
